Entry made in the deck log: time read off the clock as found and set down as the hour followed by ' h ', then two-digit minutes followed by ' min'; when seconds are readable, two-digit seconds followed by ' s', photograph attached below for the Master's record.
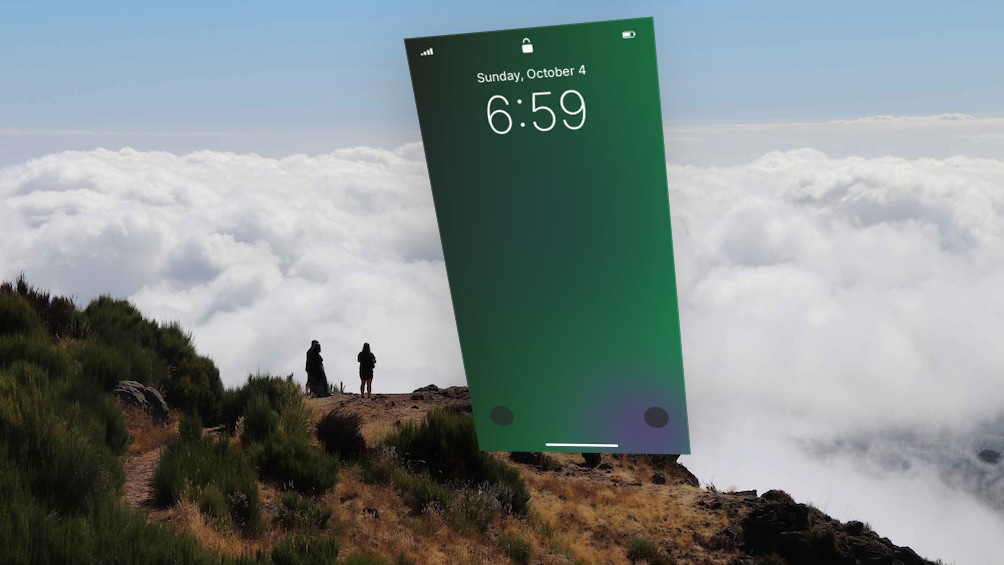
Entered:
6 h 59 min
